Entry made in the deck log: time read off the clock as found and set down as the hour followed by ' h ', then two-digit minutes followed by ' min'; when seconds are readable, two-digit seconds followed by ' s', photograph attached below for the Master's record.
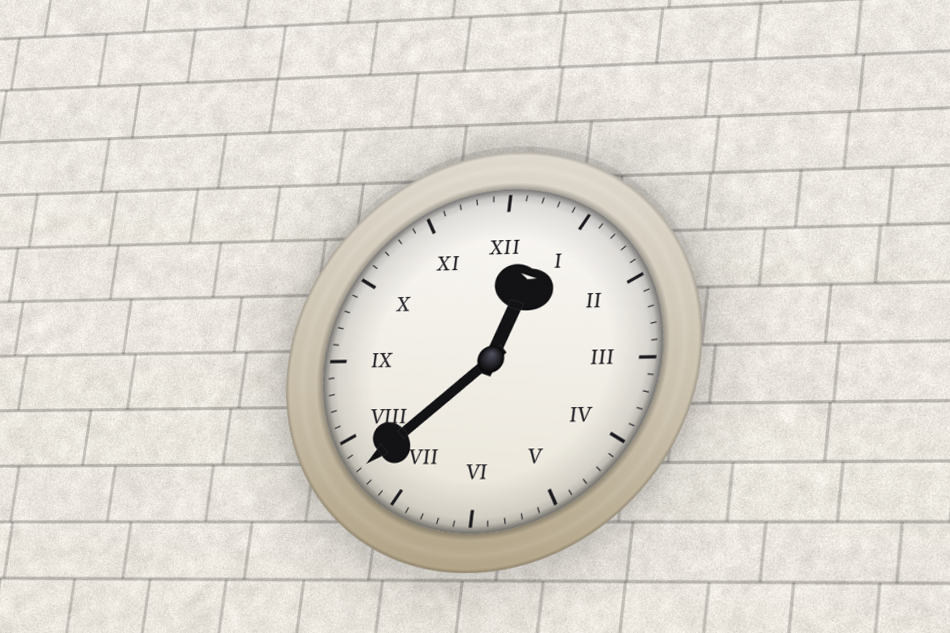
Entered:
12 h 38 min
